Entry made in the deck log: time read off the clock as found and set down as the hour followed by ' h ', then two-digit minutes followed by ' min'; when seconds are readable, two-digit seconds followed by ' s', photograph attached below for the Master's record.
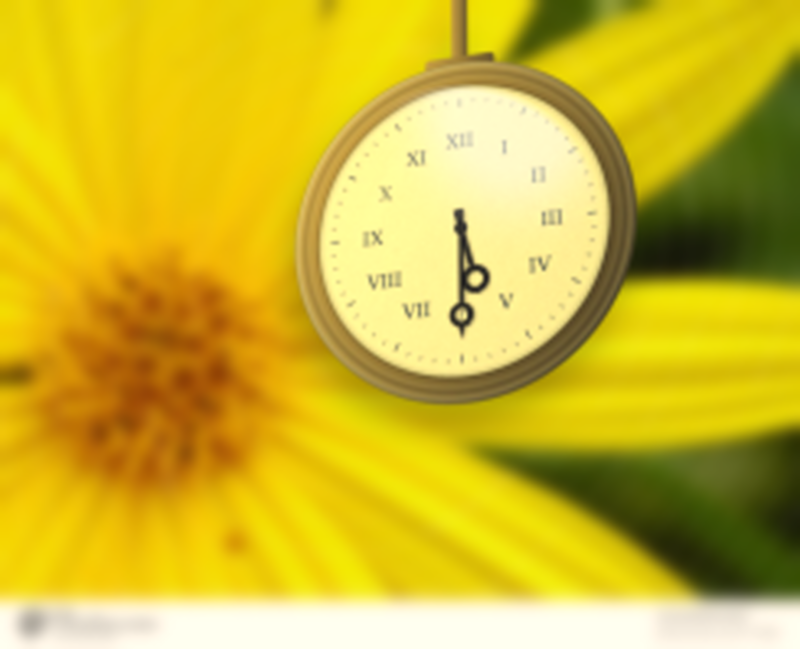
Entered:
5 h 30 min
